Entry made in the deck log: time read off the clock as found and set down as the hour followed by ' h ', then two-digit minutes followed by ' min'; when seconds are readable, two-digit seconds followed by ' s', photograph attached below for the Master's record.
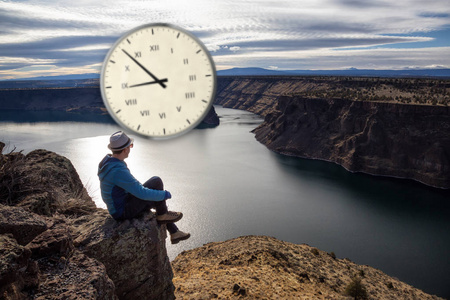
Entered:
8 h 53 min
